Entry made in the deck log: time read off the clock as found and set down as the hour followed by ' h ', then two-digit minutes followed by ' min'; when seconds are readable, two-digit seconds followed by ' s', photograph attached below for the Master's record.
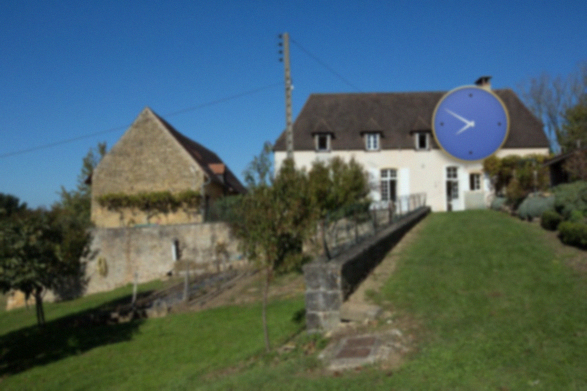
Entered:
7 h 50 min
